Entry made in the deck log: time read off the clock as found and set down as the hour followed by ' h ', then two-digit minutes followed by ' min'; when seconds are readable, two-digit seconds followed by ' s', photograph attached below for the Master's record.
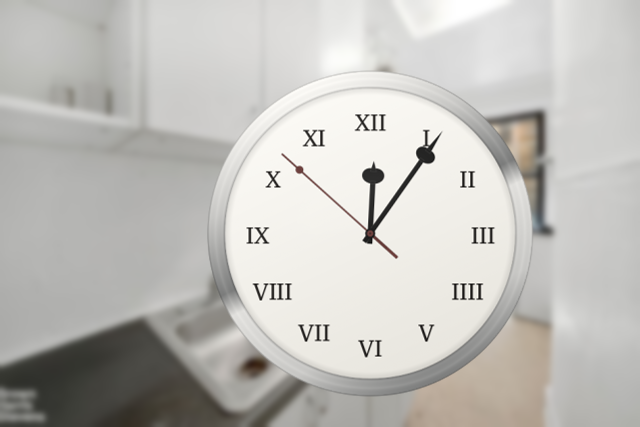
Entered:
12 h 05 min 52 s
